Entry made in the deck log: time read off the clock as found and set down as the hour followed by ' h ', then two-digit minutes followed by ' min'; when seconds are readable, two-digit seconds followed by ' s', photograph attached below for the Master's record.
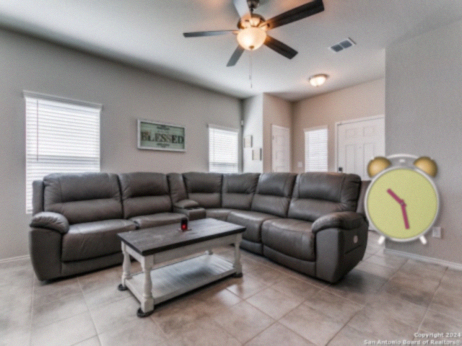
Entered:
10 h 28 min
